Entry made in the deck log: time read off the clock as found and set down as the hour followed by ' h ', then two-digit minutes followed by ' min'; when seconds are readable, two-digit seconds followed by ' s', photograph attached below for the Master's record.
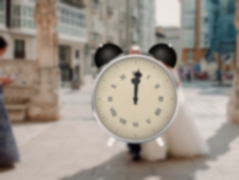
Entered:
12 h 01 min
